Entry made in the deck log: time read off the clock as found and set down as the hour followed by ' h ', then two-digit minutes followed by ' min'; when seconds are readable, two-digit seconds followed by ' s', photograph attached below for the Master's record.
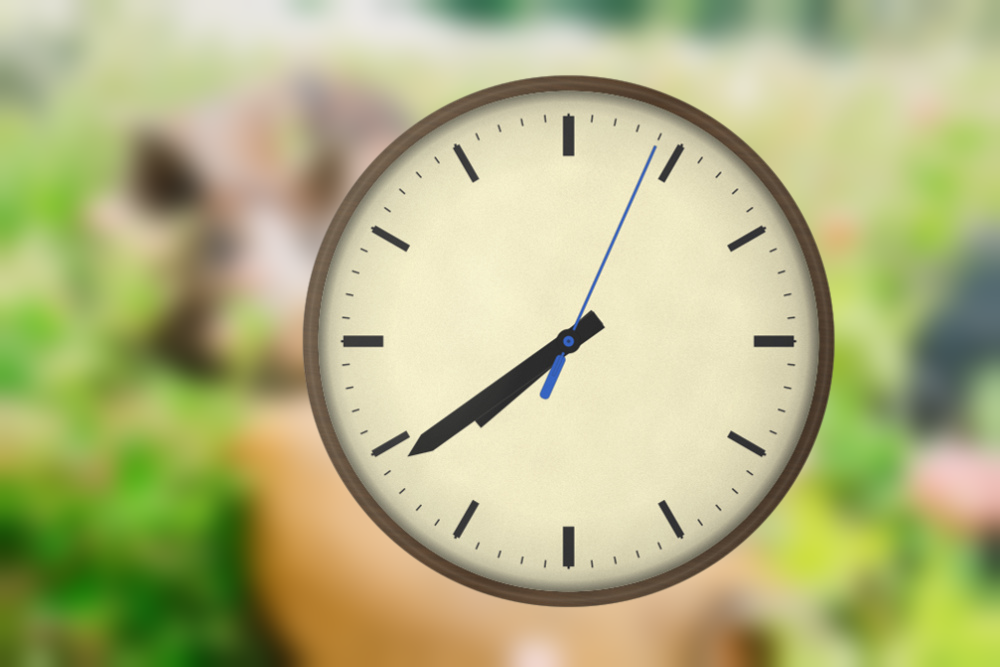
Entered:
7 h 39 min 04 s
